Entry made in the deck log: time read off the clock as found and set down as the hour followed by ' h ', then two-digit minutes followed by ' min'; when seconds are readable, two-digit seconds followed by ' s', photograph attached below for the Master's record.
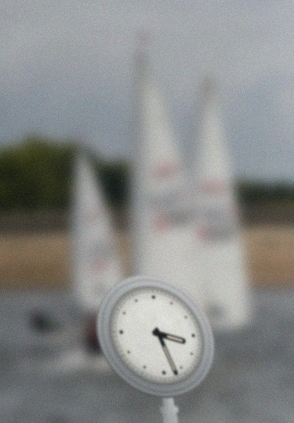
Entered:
3 h 27 min
